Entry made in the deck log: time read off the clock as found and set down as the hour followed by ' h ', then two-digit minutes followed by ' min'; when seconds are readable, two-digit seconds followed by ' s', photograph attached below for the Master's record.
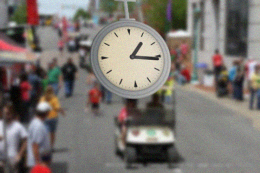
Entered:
1 h 16 min
